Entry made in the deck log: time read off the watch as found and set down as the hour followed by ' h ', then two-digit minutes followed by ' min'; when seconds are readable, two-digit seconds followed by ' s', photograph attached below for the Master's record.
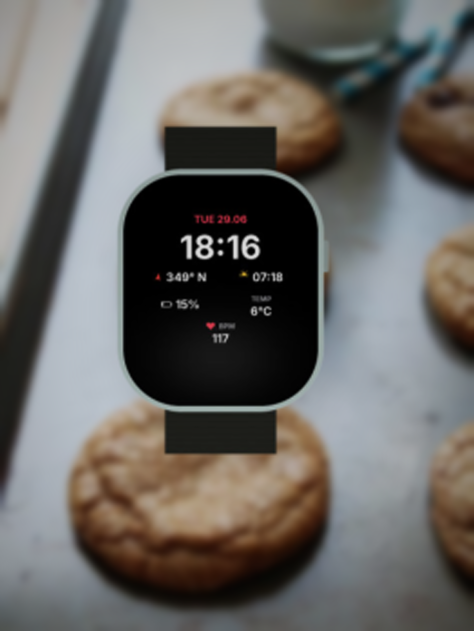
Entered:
18 h 16 min
